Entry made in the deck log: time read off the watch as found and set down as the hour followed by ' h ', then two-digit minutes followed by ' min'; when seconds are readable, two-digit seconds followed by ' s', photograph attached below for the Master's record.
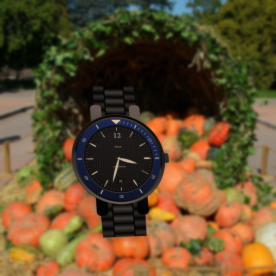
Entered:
3 h 33 min
